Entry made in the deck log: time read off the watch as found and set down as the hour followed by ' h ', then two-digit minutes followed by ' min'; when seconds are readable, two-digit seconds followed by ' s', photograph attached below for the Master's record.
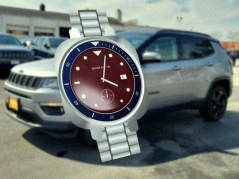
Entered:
4 h 03 min
